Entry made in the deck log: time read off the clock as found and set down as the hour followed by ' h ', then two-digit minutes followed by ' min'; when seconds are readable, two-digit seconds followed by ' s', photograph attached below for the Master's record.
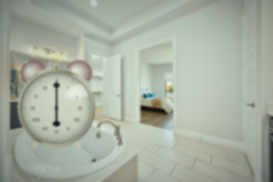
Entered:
6 h 00 min
